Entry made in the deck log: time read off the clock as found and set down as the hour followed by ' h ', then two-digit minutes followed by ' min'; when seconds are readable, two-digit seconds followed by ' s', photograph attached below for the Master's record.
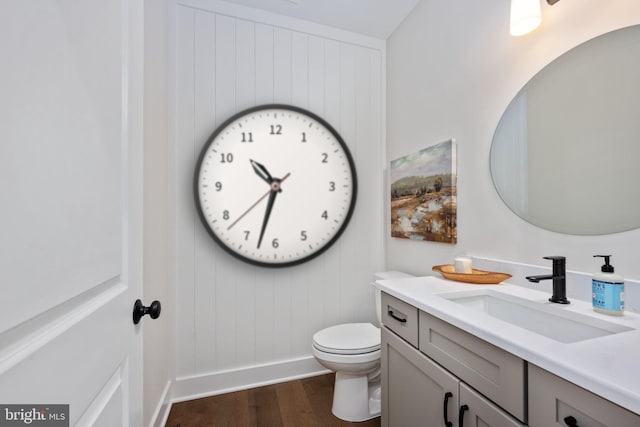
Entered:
10 h 32 min 38 s
